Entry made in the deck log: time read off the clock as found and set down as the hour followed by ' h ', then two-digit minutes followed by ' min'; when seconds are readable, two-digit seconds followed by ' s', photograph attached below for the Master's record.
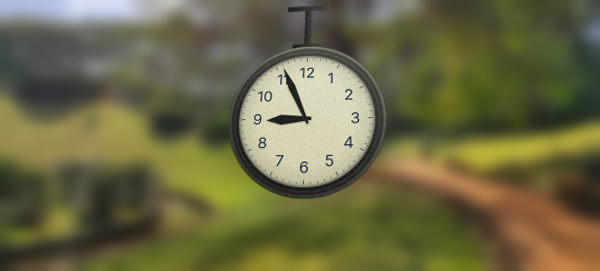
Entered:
8 h 56 min
